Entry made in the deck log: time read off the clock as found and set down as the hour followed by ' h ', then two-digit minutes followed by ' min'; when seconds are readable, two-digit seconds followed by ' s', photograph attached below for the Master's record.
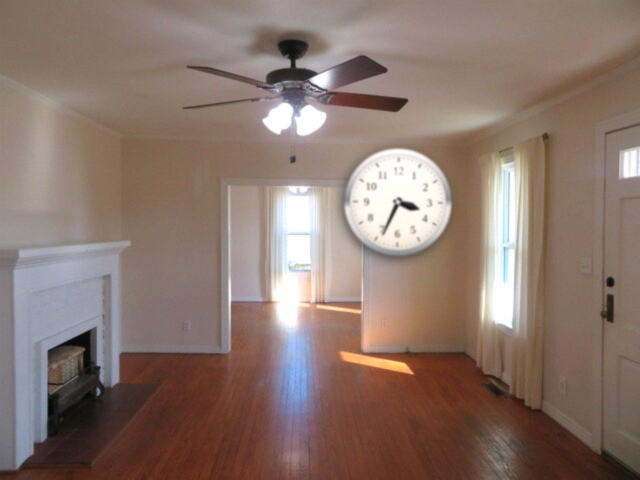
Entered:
3 h 34 min
